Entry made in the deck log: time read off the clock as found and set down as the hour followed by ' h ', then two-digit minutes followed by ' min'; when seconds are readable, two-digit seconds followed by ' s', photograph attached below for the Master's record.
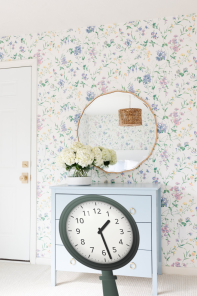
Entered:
1 h 28 min
